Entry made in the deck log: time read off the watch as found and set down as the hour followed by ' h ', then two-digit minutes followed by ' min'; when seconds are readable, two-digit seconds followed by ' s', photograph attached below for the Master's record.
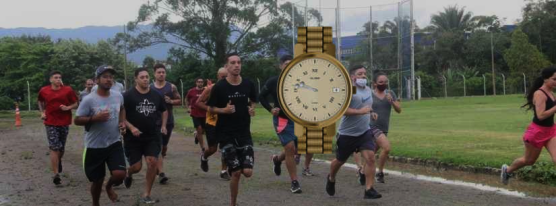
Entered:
9 h 47 min
